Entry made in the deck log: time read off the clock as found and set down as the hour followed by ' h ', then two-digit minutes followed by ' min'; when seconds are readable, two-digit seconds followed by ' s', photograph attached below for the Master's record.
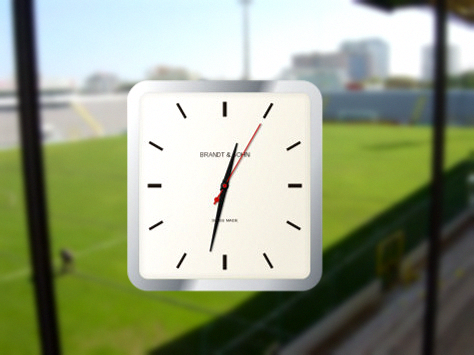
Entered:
12 h 32 min 05 s
